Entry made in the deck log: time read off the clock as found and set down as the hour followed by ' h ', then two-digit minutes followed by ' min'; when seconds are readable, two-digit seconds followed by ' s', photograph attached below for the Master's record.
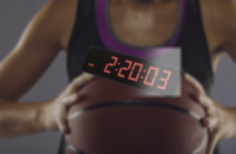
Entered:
2 h 20 min 03 s
